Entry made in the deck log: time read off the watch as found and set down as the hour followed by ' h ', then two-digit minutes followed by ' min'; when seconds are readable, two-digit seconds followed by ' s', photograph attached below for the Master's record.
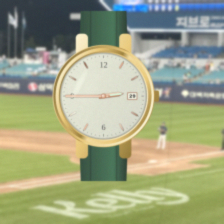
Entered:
2 h 45 min
